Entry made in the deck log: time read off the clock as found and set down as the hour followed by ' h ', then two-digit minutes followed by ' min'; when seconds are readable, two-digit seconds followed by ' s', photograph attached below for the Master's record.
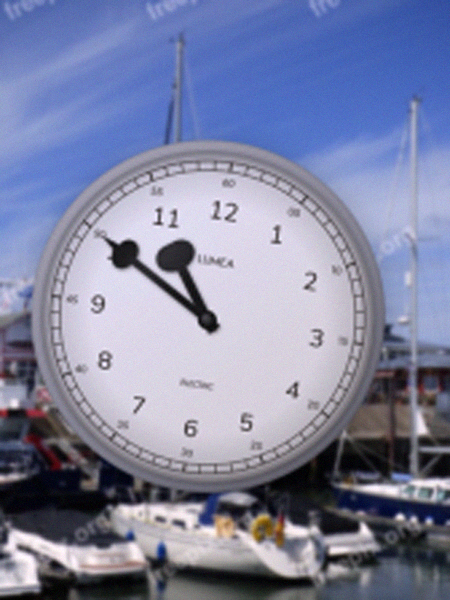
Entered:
10 h 50 min
